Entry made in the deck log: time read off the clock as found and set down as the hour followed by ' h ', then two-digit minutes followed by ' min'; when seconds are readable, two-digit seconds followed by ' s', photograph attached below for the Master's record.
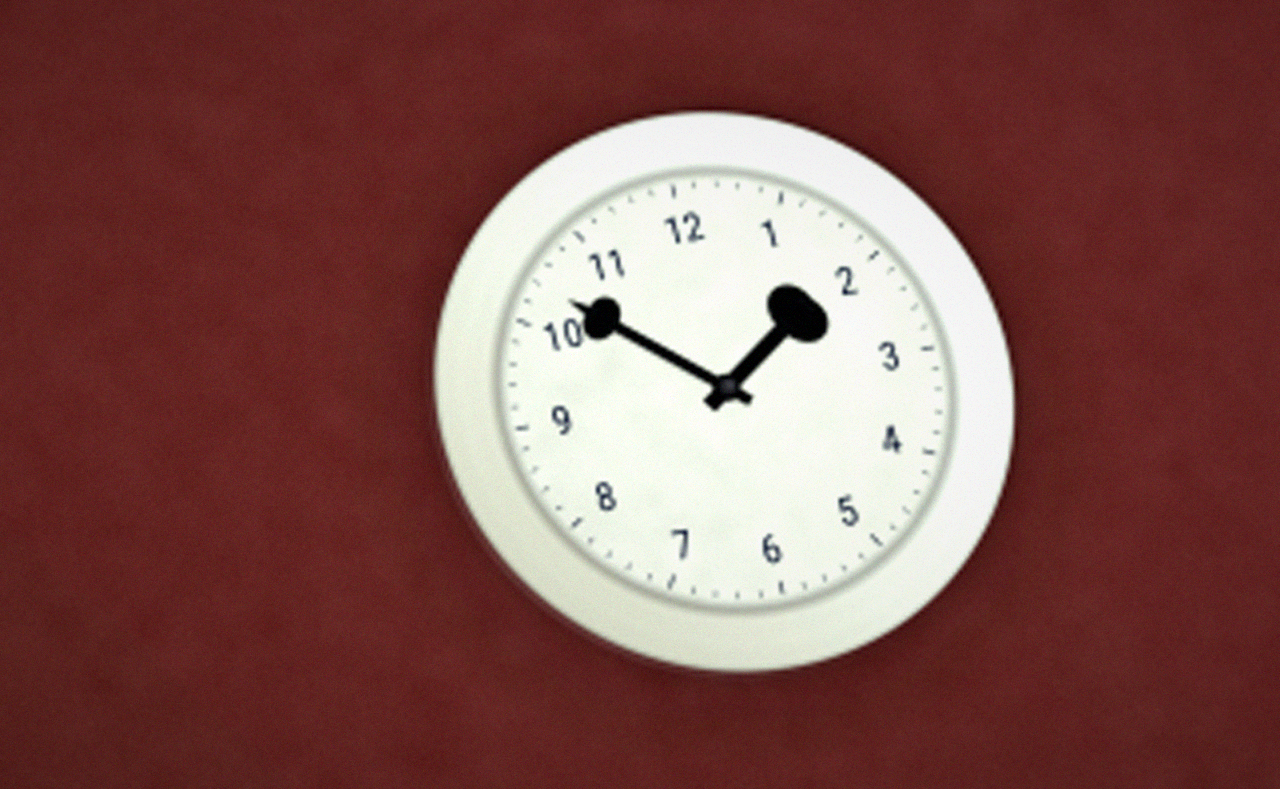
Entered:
1 h 52 min
